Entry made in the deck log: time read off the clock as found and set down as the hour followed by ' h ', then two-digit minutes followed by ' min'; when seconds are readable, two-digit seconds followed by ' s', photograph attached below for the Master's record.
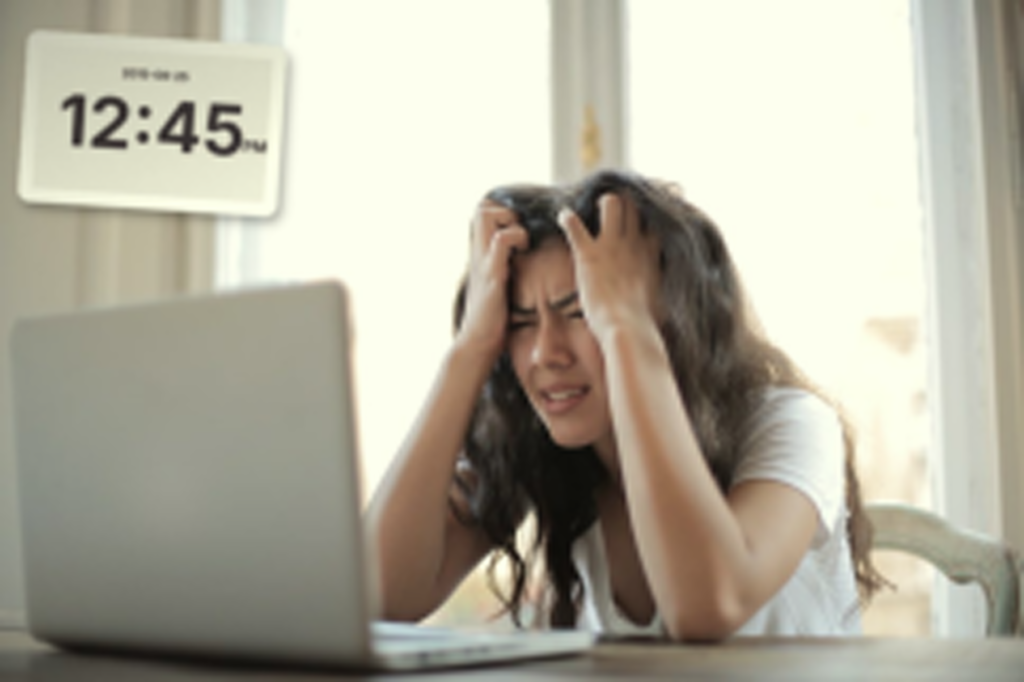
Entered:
12 h 45 min
